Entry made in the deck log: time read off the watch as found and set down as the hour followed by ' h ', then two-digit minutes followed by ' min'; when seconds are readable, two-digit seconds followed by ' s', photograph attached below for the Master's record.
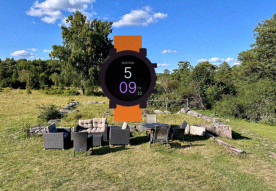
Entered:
5 h 09 min
